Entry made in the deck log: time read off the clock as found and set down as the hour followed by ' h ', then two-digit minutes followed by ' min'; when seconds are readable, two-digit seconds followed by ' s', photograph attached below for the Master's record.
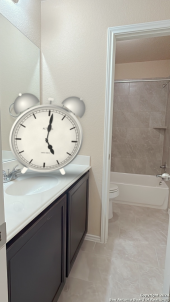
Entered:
5 h 01 min
